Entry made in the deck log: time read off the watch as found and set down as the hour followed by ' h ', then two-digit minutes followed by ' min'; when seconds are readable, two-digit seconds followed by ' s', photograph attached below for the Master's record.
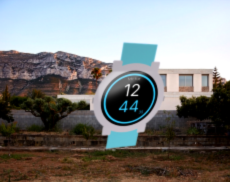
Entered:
12 h 44 min
